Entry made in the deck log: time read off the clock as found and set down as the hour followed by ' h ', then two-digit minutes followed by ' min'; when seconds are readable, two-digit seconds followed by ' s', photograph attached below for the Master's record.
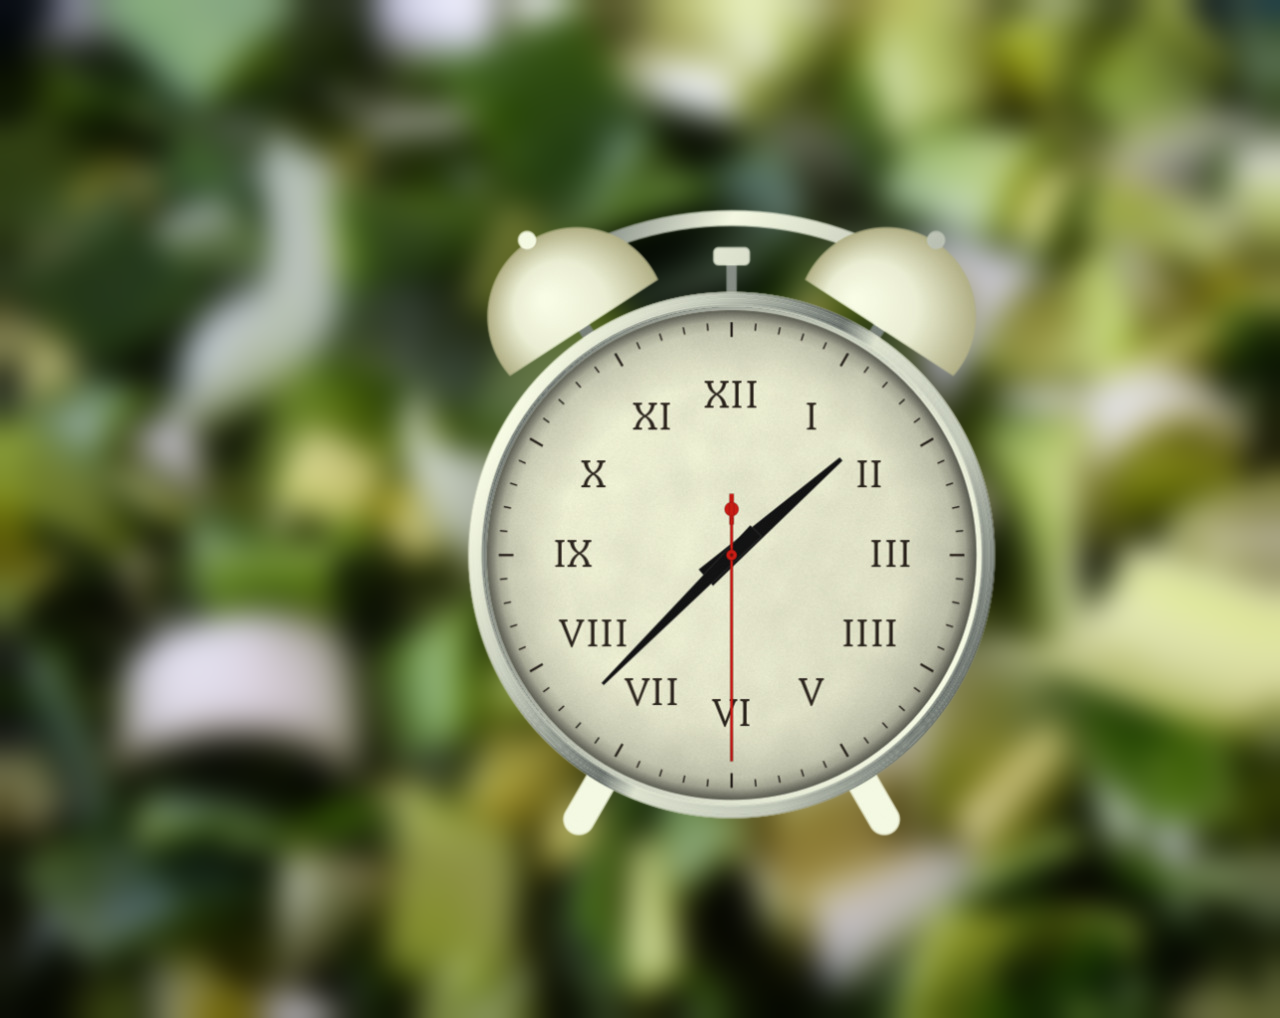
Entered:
1 h 37 min 30 s
